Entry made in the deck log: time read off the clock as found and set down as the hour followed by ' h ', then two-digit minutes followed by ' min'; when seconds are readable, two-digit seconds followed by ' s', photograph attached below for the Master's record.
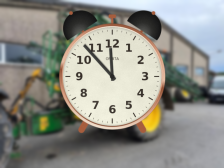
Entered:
11 h 53 min
